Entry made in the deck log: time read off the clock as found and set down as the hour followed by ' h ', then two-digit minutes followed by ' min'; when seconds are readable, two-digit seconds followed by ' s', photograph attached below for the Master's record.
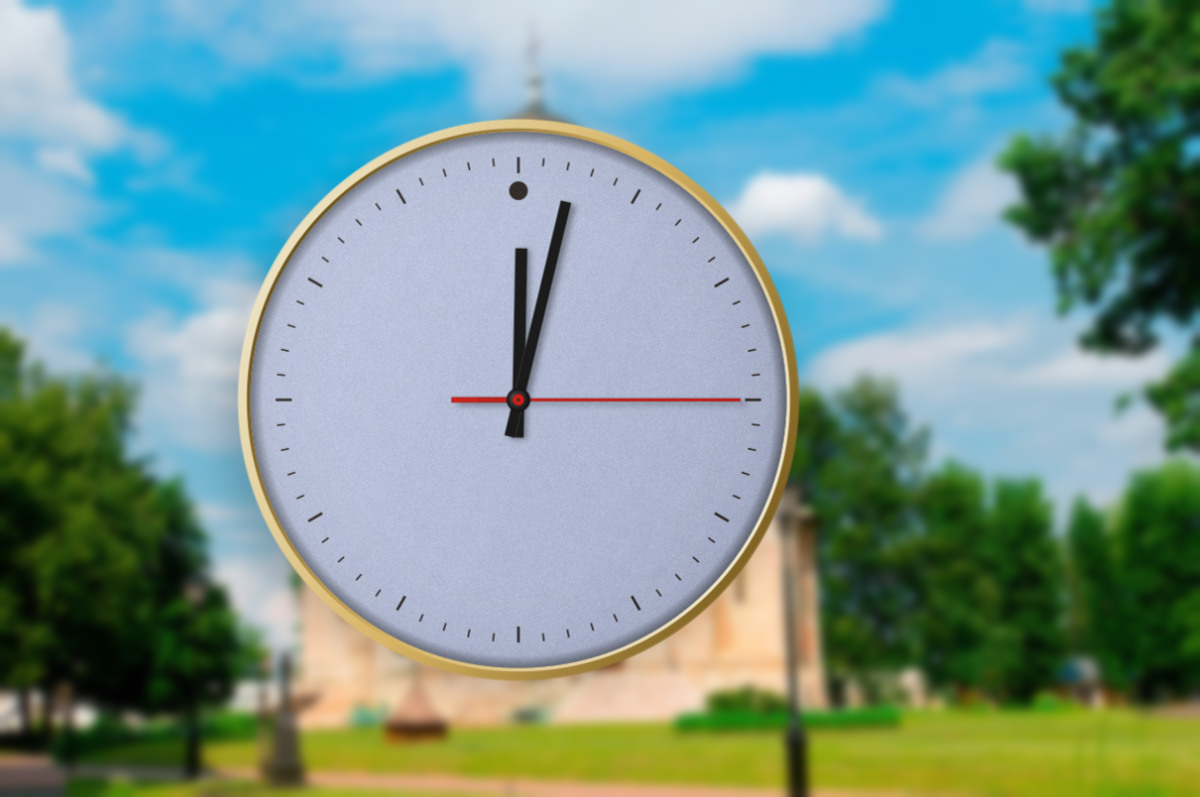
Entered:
12 h 02 min 15 s
